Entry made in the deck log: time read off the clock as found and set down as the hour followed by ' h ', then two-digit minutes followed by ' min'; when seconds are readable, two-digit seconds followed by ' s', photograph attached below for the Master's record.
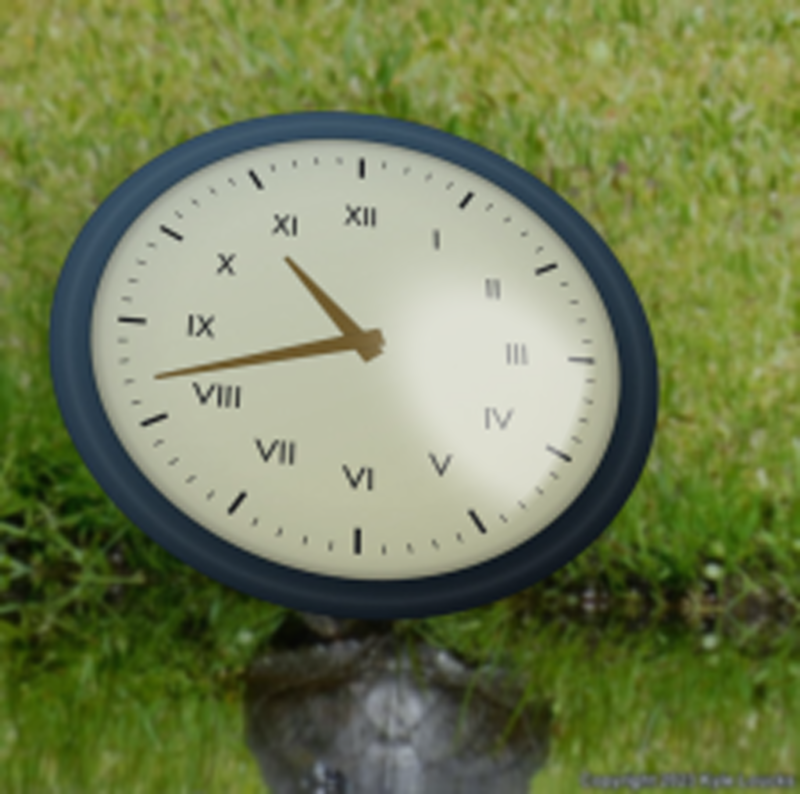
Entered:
10 h 42 min
